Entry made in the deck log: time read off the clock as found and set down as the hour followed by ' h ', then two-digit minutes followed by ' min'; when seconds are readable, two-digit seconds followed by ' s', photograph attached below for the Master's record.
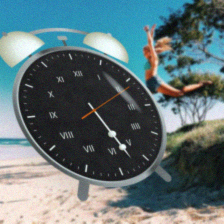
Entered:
5 h 27 min 11 s
